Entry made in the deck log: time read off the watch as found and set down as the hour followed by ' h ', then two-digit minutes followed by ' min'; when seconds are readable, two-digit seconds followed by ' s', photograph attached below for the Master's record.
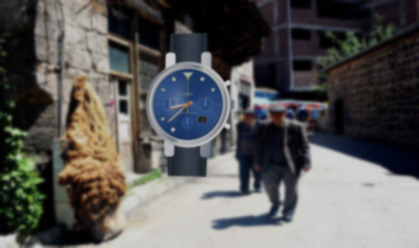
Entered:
8 h 38 min
